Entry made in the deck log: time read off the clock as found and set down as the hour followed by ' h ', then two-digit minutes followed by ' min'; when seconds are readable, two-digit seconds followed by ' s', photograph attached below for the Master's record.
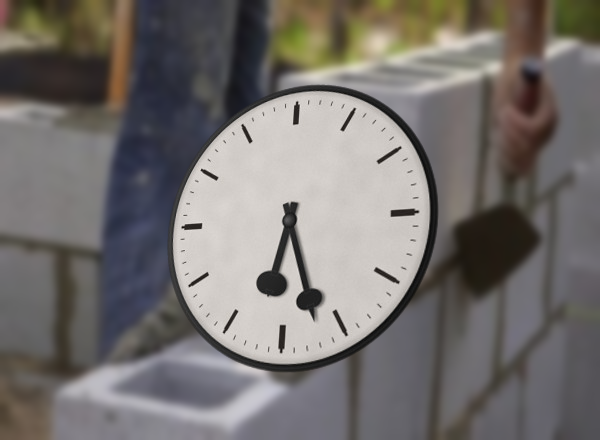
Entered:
6 h 27 min
